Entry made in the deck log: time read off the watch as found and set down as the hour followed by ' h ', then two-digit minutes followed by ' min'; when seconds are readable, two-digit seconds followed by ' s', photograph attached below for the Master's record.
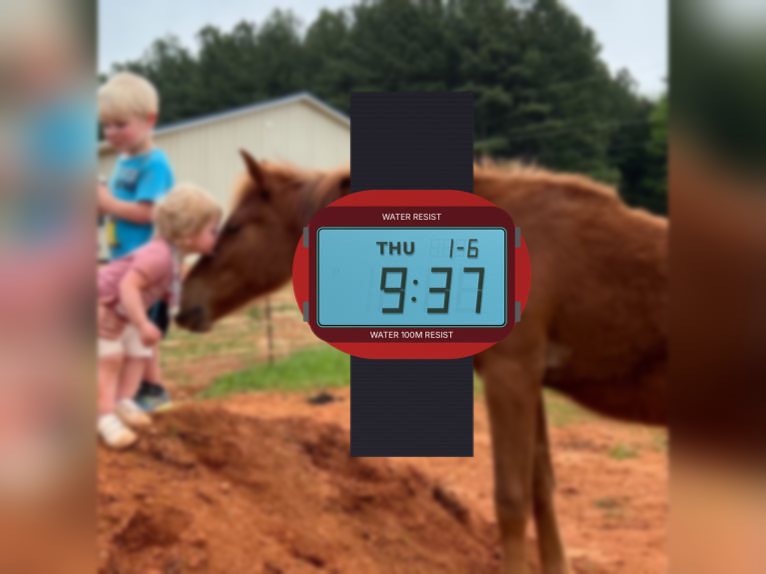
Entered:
9 h 37 min
